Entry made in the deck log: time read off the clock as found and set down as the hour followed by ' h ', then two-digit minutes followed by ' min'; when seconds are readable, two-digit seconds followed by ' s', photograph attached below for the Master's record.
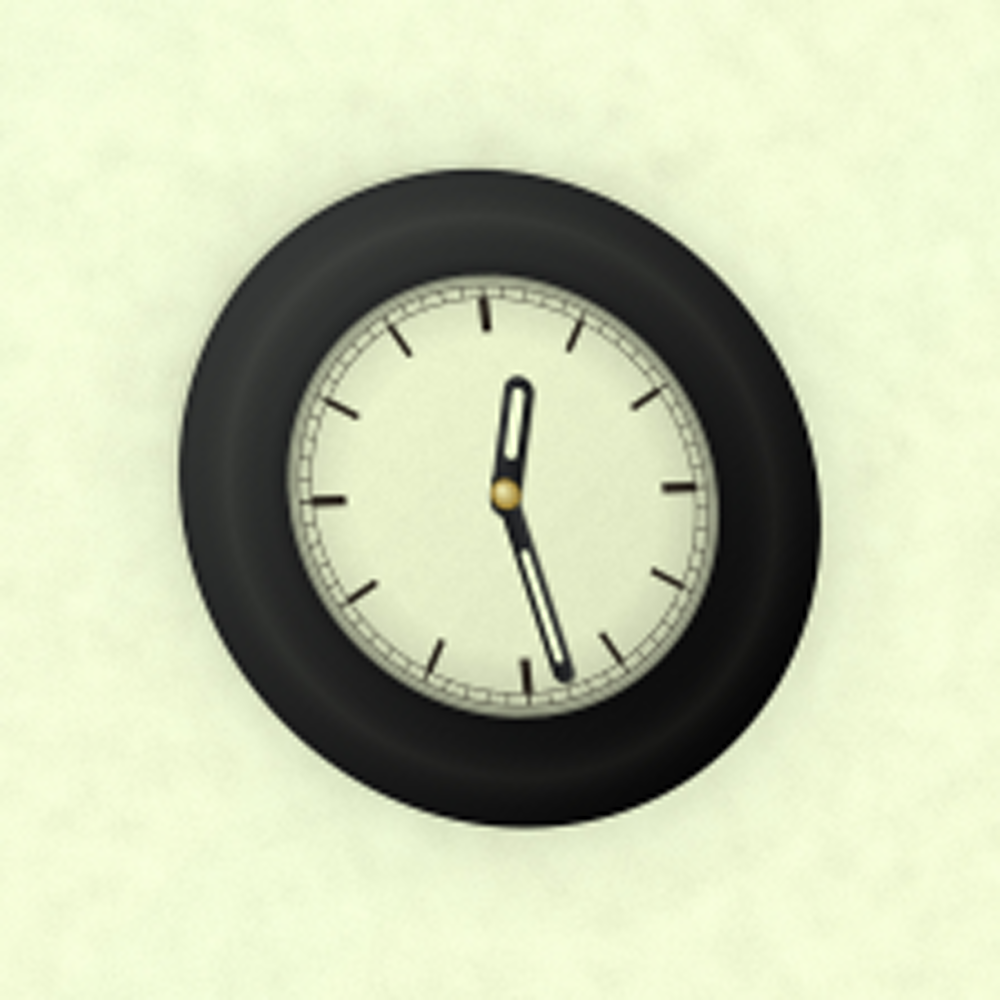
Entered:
12 h 28 min
